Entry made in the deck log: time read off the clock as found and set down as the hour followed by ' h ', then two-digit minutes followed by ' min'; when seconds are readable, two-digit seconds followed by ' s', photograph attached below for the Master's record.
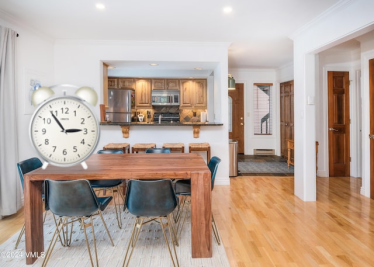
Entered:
2 h 54 min
